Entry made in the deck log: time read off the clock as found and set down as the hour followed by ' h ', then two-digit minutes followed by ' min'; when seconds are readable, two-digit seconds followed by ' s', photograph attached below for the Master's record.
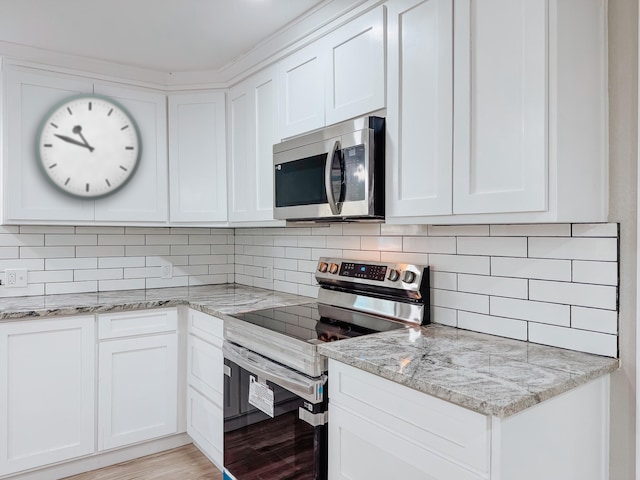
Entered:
10 h 48 min
